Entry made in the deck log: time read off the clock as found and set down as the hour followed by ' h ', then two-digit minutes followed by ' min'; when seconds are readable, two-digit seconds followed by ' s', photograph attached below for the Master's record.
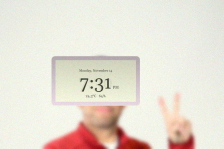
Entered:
7 h 31 min
